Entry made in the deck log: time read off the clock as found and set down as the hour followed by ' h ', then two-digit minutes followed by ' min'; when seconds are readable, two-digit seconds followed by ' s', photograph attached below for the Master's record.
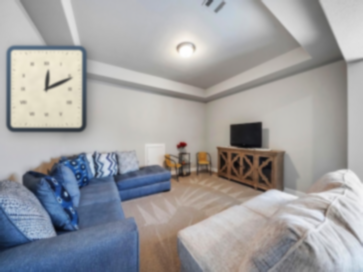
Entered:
12 h 11 min
